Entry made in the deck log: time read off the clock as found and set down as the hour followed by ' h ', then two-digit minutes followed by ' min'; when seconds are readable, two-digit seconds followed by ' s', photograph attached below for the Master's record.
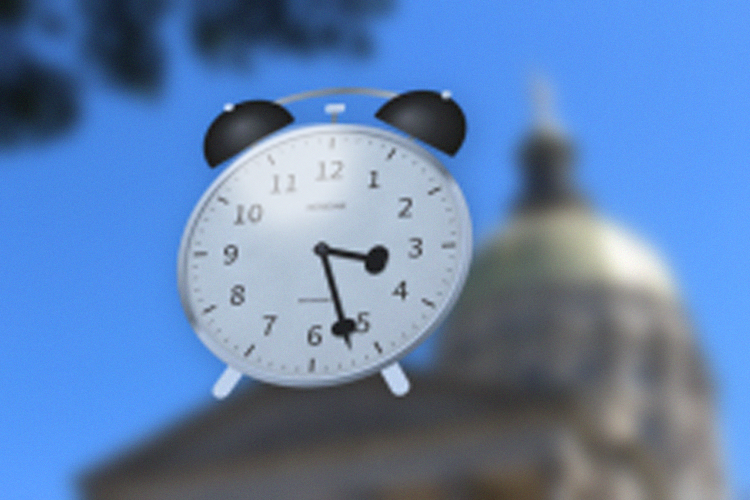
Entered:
3 h 27 min
